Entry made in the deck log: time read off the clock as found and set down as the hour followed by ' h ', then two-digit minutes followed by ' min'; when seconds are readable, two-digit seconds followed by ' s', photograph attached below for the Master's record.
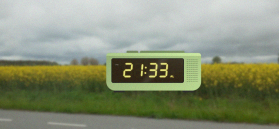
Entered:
21 h 33 min
